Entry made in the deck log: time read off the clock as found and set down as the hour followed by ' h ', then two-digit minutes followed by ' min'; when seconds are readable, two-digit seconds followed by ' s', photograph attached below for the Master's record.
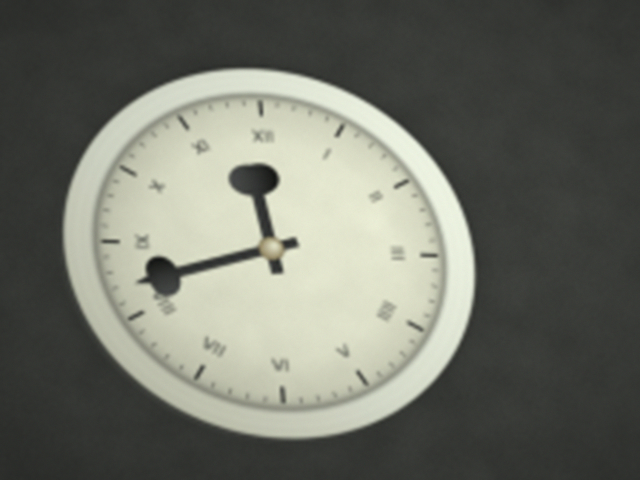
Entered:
11 h 42 min
